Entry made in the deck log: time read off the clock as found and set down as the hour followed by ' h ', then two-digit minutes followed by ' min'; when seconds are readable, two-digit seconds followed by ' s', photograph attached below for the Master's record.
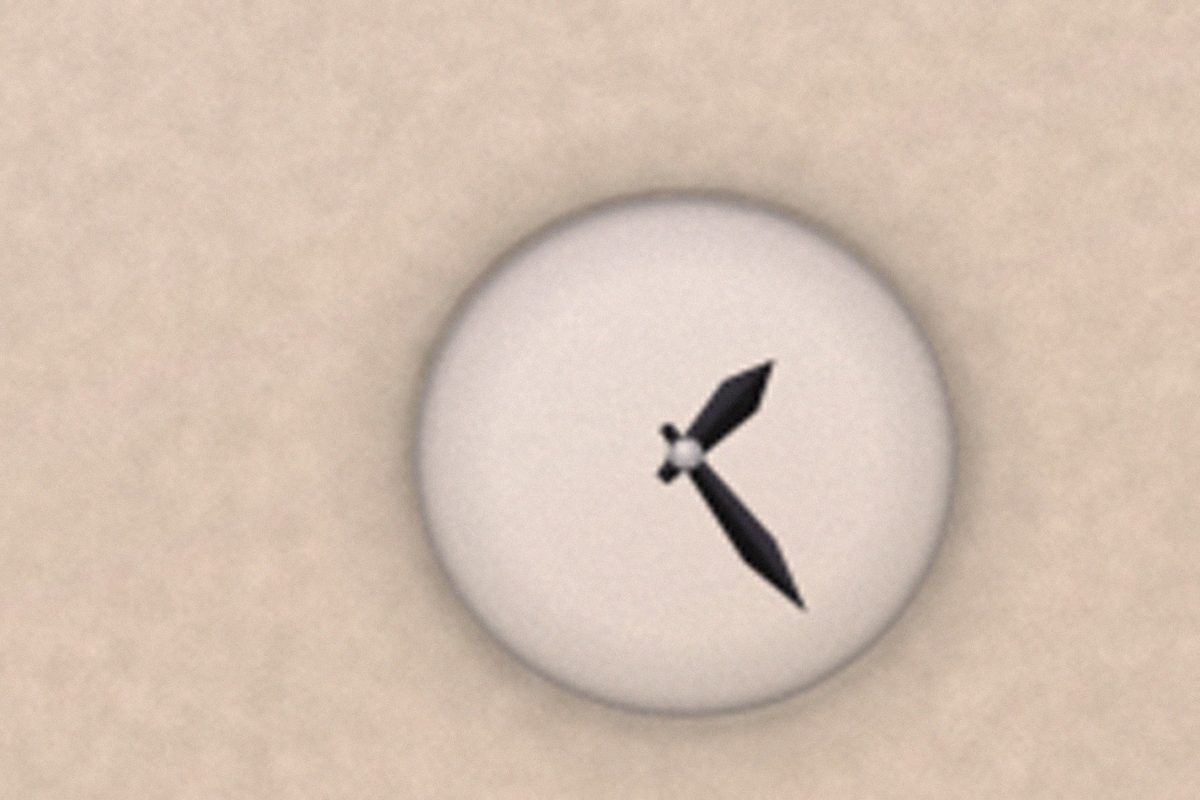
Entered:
1 h 24 min
